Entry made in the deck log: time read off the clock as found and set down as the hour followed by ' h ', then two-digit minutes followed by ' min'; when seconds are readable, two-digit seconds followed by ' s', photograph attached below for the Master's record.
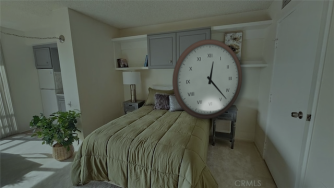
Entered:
12 h 23 min
